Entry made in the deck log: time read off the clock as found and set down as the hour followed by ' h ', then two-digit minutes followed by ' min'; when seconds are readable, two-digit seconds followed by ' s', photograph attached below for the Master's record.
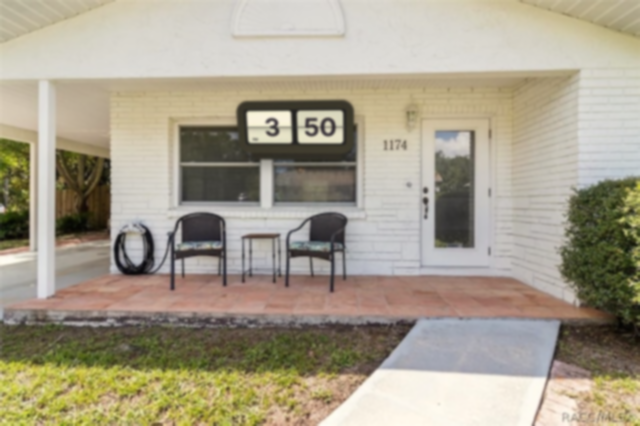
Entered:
3 h 50 min
